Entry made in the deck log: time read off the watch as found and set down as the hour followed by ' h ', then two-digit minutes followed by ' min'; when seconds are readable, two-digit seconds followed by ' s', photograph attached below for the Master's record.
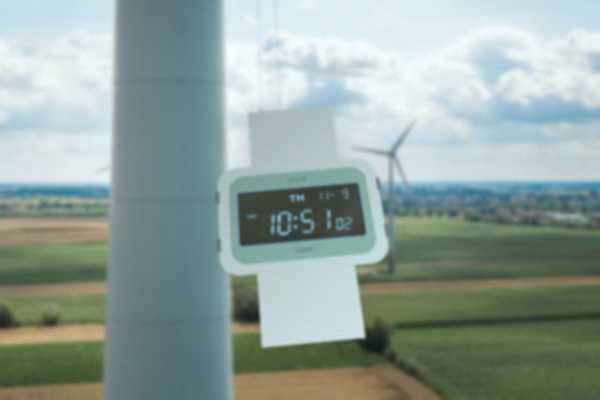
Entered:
10 h 51 min
